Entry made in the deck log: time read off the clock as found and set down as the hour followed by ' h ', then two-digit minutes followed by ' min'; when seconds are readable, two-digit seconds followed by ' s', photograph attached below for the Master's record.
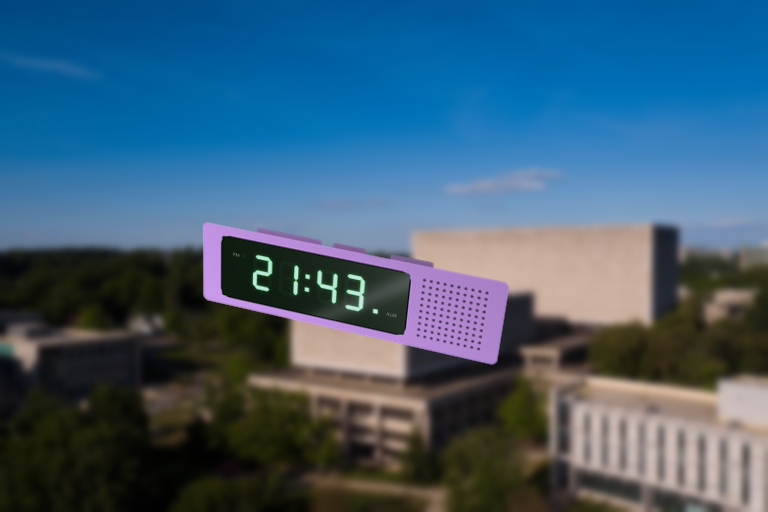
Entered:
21 h 43 min
